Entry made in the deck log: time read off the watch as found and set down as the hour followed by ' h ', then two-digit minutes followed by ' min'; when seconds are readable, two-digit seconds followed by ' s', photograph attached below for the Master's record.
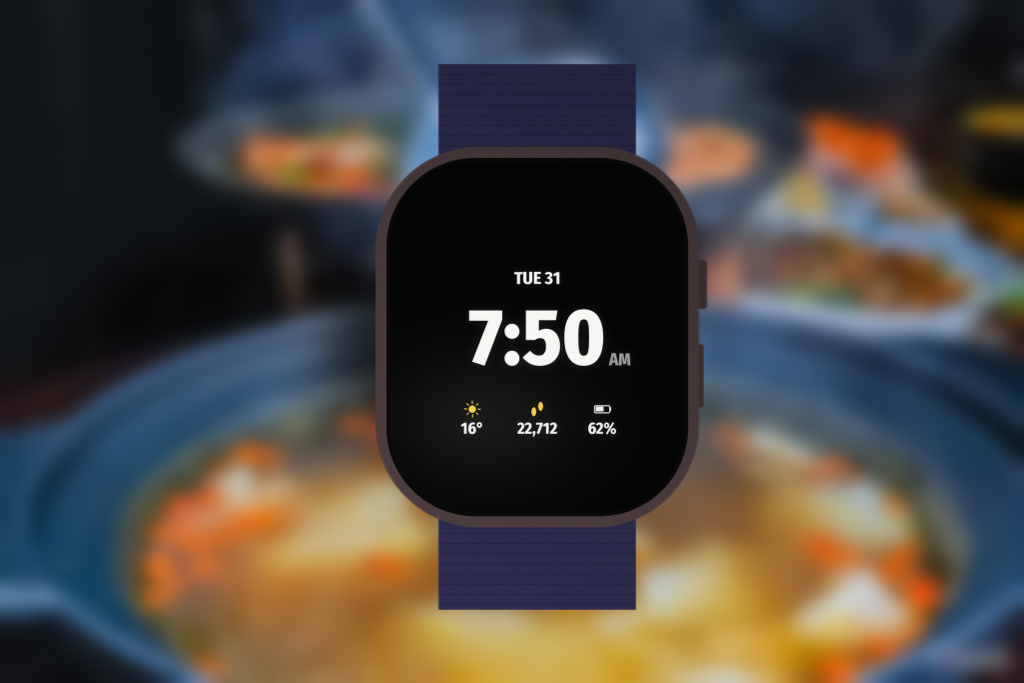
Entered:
7 h 50 min
